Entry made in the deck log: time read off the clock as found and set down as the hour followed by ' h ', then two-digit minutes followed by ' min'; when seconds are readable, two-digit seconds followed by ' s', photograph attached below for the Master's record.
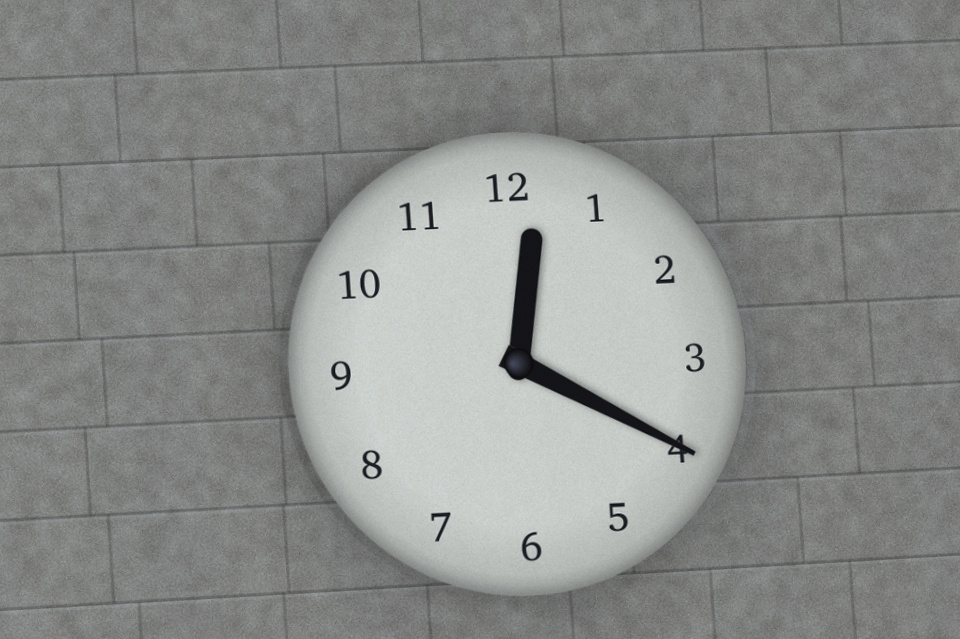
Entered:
12 h 20 min
